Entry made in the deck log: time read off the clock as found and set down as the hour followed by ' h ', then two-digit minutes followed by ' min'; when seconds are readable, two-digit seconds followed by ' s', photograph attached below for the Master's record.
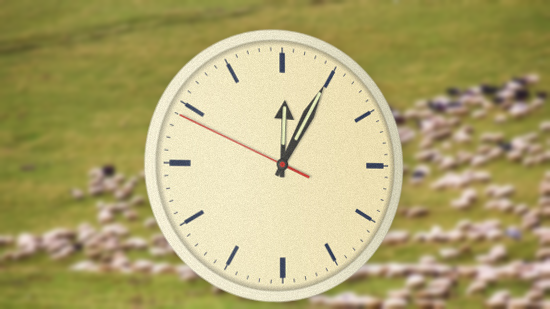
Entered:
12 h 04 min 49 s
